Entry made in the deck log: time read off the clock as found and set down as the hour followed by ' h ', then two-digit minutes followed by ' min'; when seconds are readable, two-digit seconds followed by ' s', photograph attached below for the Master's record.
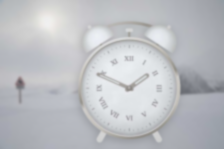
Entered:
1 h 49 min
